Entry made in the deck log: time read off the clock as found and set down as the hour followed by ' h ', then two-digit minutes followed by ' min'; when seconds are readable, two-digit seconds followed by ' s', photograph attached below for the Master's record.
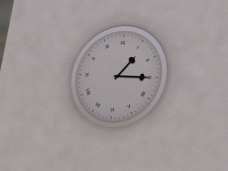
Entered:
1 h 15 min
